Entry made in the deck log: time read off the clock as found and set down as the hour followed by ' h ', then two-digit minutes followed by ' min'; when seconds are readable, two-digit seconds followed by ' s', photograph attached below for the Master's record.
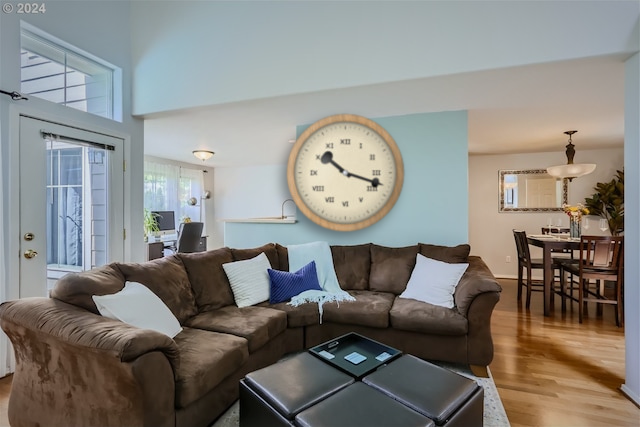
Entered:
10 h 18 min
